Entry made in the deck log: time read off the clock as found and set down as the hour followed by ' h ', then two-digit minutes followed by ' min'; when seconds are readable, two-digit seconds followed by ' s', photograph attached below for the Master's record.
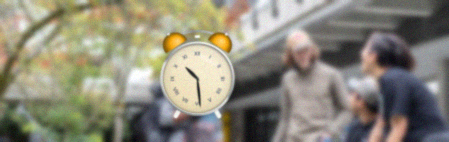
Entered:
10 h 29 min
